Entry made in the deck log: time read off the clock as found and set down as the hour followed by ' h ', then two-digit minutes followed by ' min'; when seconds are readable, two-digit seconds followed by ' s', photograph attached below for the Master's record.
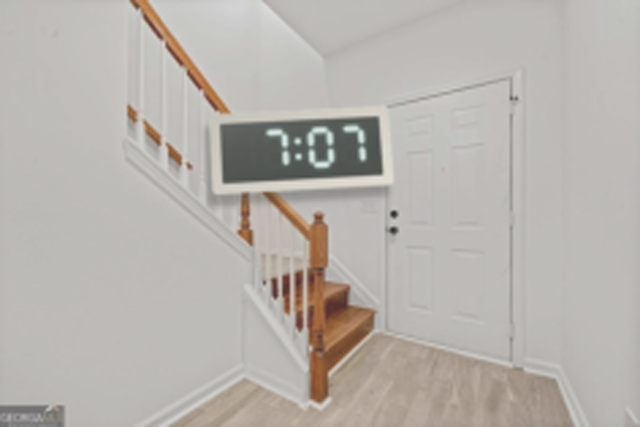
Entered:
7 h 07 min
